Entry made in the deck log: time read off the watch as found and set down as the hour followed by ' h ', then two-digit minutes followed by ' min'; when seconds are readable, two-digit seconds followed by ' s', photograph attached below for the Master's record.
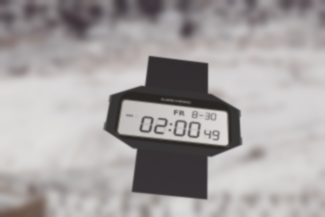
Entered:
2 h 00 min 49 s
